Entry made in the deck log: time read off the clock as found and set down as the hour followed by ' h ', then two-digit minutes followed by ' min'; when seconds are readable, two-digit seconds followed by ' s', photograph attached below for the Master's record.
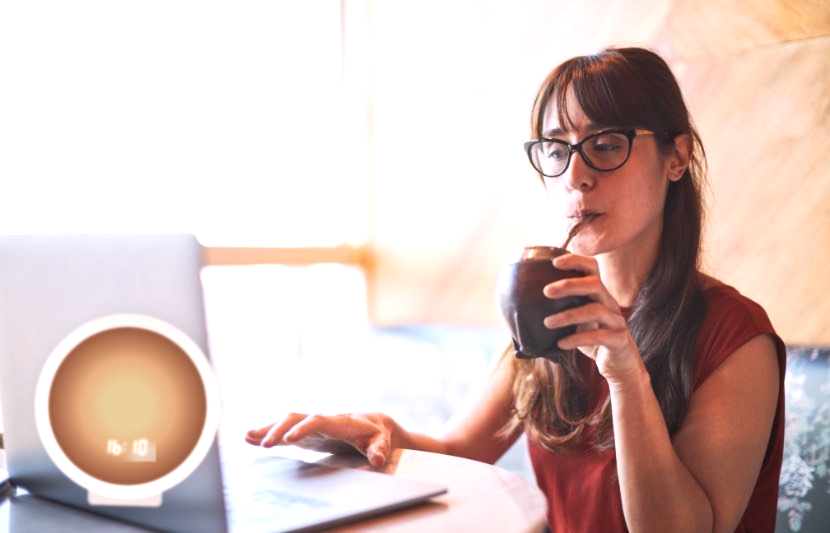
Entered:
16 h 10 min
